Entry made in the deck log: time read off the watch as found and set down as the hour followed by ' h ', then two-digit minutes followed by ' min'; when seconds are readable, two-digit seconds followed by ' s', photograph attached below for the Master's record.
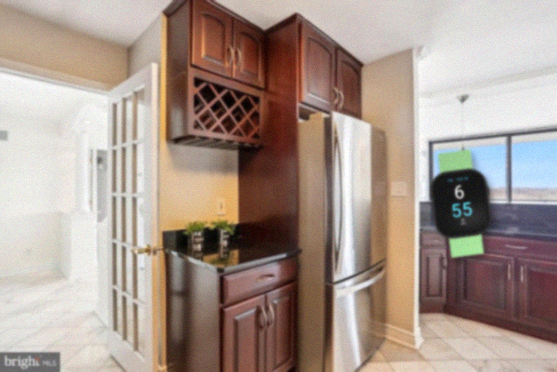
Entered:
6 h 55 min
